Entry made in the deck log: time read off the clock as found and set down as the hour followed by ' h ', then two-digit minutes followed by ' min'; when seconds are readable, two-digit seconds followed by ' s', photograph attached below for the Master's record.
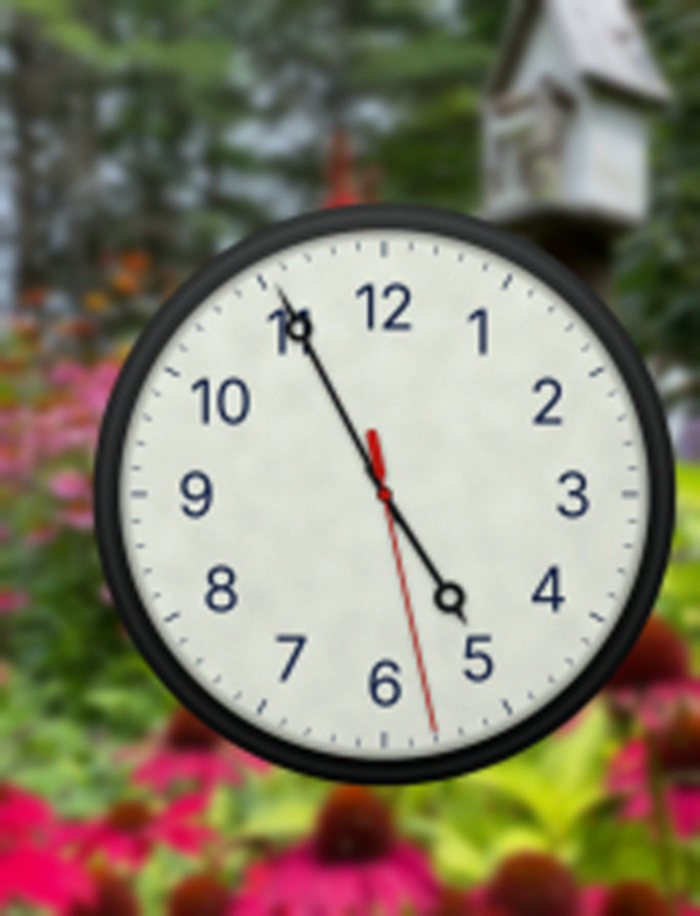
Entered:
4 h 55 min 28 s
